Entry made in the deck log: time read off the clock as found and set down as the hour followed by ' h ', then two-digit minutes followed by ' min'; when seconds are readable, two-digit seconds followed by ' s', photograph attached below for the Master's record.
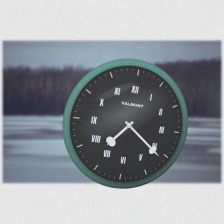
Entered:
7 h 21 min
